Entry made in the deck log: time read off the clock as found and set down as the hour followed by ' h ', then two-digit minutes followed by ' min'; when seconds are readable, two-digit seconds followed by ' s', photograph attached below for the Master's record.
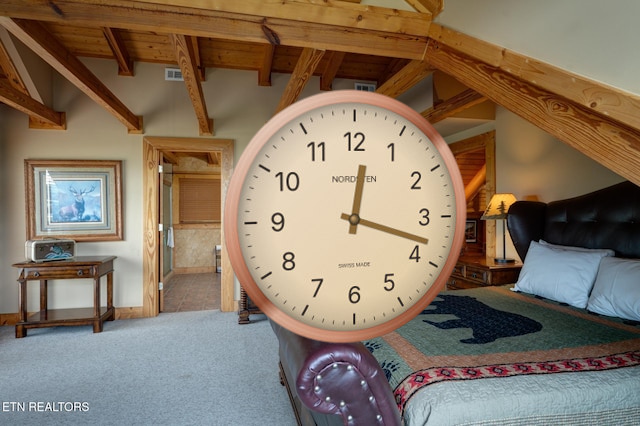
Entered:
12 h 18 min
